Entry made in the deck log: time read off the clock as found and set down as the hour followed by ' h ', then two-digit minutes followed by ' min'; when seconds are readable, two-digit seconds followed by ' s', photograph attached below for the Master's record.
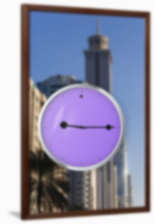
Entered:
9 h 15 min
